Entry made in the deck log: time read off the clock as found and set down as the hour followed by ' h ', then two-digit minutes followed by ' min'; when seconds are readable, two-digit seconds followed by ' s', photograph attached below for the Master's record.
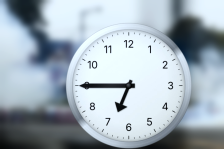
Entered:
6 h 45 min
